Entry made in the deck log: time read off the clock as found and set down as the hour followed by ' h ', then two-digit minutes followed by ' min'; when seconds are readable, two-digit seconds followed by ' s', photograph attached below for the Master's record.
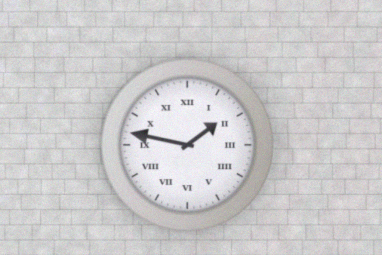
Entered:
1 h 47 min
